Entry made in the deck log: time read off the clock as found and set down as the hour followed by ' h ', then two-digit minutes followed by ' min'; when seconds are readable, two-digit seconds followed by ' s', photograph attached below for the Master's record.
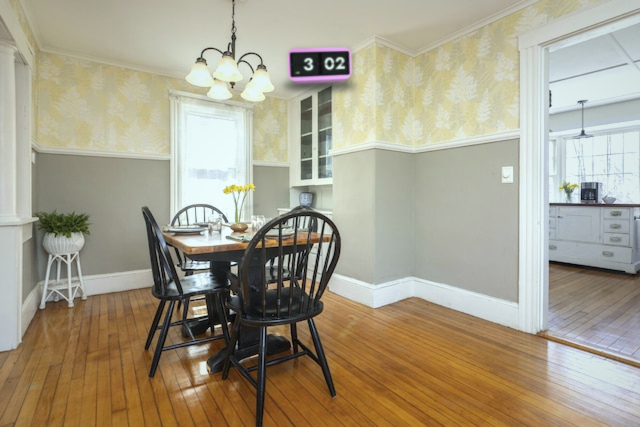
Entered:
3 h 02 min
